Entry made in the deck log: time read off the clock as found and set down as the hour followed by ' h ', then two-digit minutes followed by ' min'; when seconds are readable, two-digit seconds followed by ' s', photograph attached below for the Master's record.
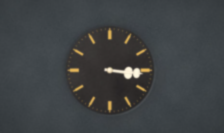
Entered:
3 h 16 min
